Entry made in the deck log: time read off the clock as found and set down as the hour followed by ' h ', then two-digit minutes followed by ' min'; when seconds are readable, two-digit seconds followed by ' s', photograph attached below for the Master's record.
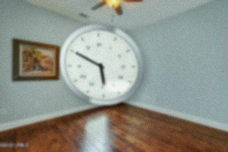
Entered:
5 h 50 min
